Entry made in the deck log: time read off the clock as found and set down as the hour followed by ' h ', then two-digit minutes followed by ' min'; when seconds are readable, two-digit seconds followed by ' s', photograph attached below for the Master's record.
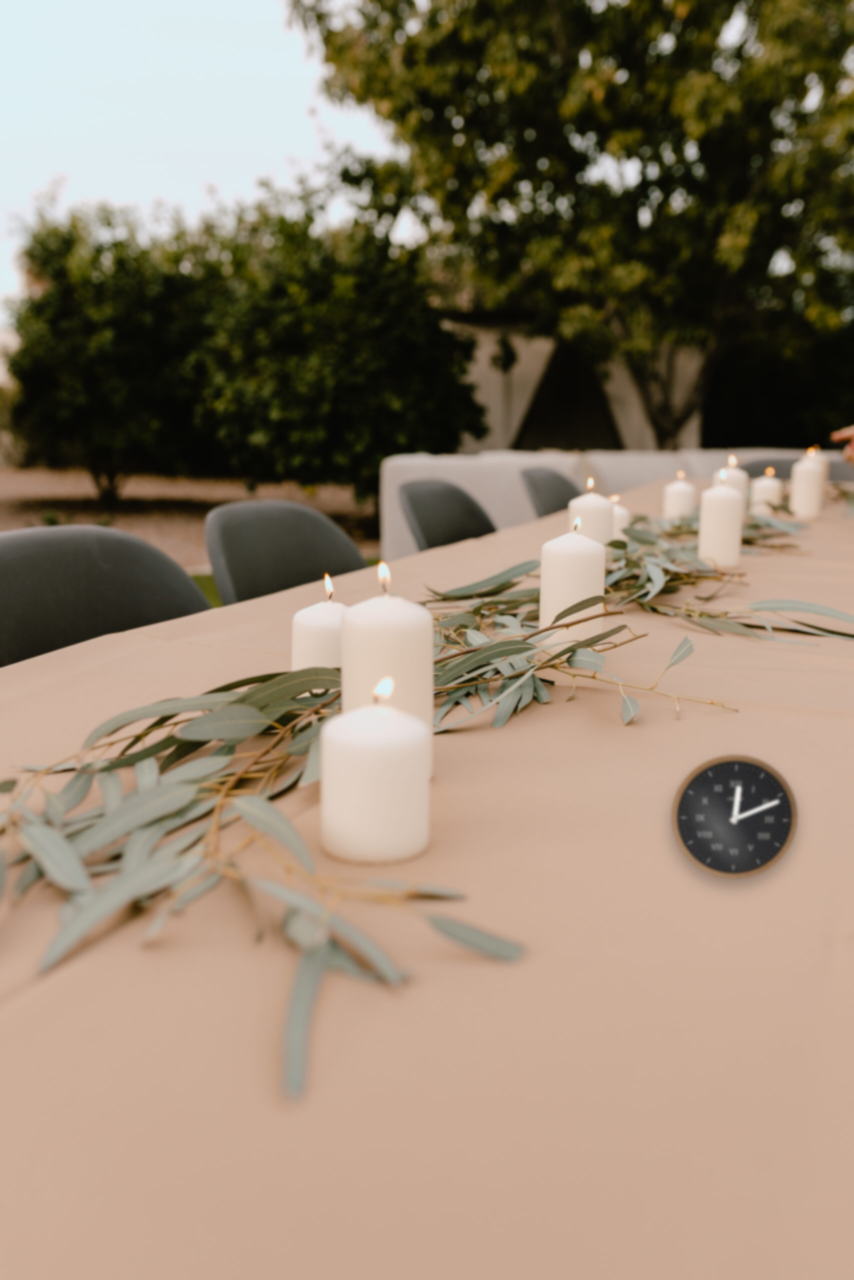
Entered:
12 h 11 min
